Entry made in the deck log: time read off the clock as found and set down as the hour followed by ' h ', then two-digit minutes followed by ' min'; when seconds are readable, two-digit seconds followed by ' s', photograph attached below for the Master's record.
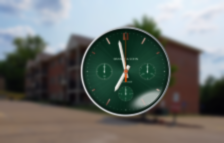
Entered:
6 h 58 min
